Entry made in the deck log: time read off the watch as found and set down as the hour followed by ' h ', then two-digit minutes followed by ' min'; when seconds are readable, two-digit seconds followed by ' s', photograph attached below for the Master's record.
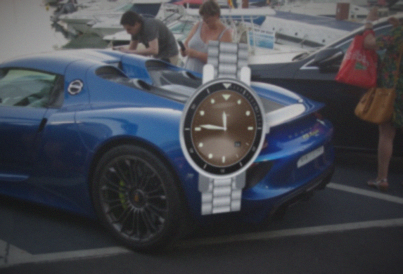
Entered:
11 h 46 min
